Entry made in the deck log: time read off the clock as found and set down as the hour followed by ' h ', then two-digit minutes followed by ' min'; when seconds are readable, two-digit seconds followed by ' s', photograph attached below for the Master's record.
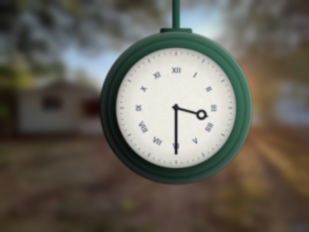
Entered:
3 h 30 min
